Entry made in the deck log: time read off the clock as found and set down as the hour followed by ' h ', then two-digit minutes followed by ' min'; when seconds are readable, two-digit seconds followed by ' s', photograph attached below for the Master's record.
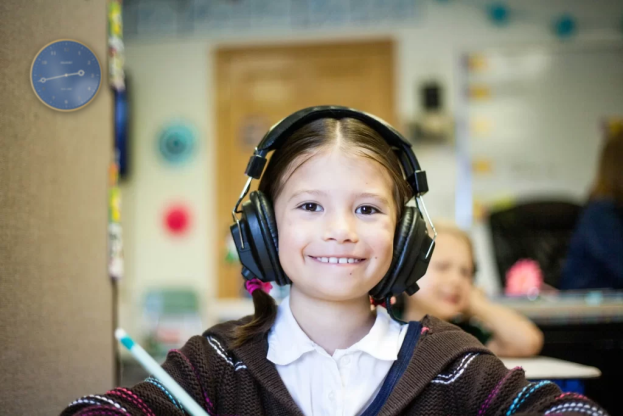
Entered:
2 h 43 min
